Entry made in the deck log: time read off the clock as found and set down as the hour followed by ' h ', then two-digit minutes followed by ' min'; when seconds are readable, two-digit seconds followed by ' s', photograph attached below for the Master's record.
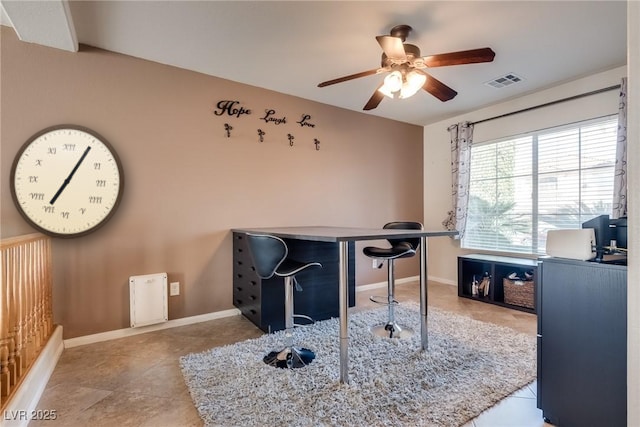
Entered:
7 h 05 min
